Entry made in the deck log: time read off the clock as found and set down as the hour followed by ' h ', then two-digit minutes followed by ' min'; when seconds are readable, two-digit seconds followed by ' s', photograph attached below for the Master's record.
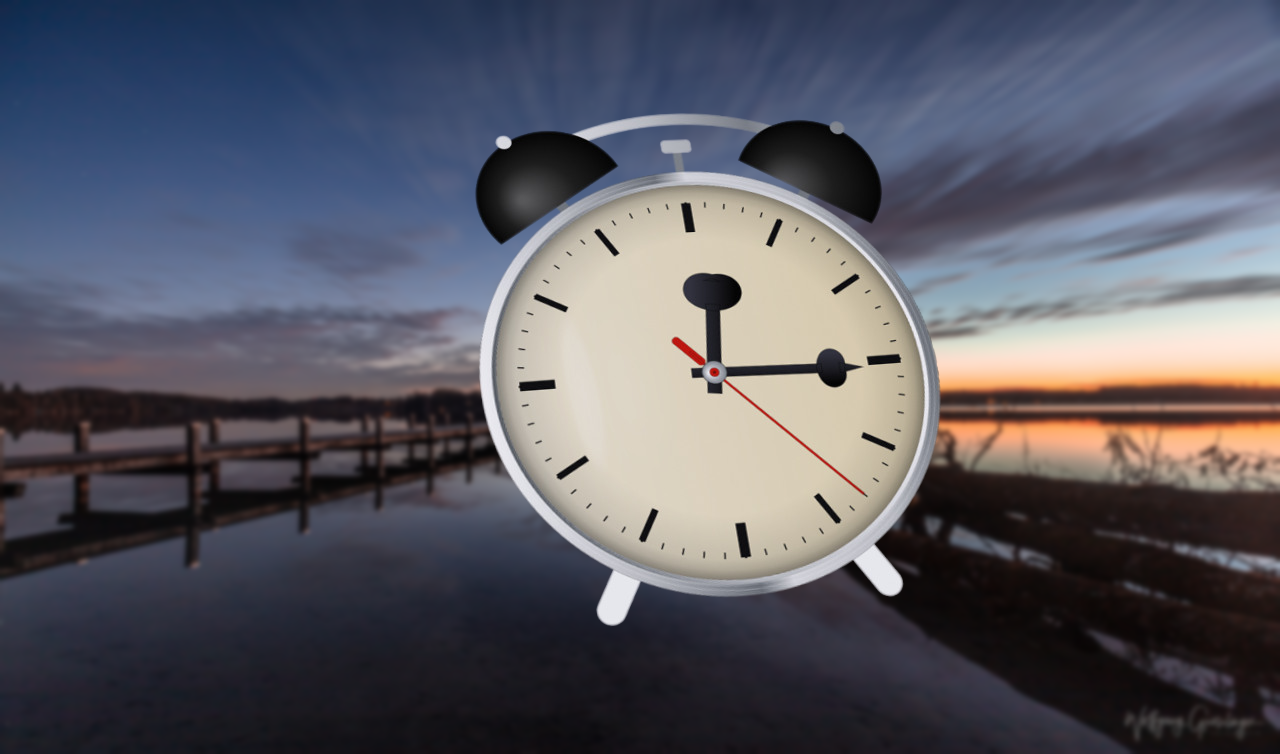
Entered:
12 h 15 min 23 s
